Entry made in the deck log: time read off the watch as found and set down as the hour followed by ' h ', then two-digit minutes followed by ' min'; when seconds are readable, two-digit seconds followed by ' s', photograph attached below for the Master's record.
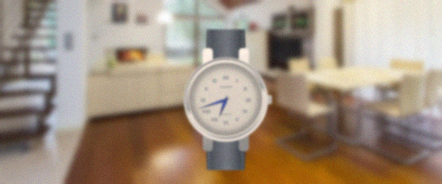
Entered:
6 h 42 min
